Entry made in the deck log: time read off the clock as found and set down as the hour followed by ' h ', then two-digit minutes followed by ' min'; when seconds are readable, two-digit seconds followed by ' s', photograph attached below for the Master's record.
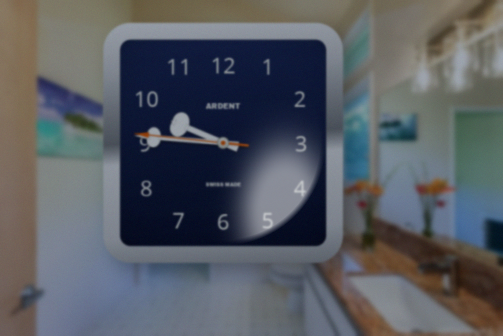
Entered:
9 h 45 min 46 s
